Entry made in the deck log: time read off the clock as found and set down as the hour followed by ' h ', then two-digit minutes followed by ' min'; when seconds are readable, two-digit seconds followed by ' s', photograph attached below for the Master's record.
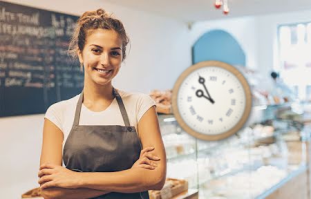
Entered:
9 h 55 min
